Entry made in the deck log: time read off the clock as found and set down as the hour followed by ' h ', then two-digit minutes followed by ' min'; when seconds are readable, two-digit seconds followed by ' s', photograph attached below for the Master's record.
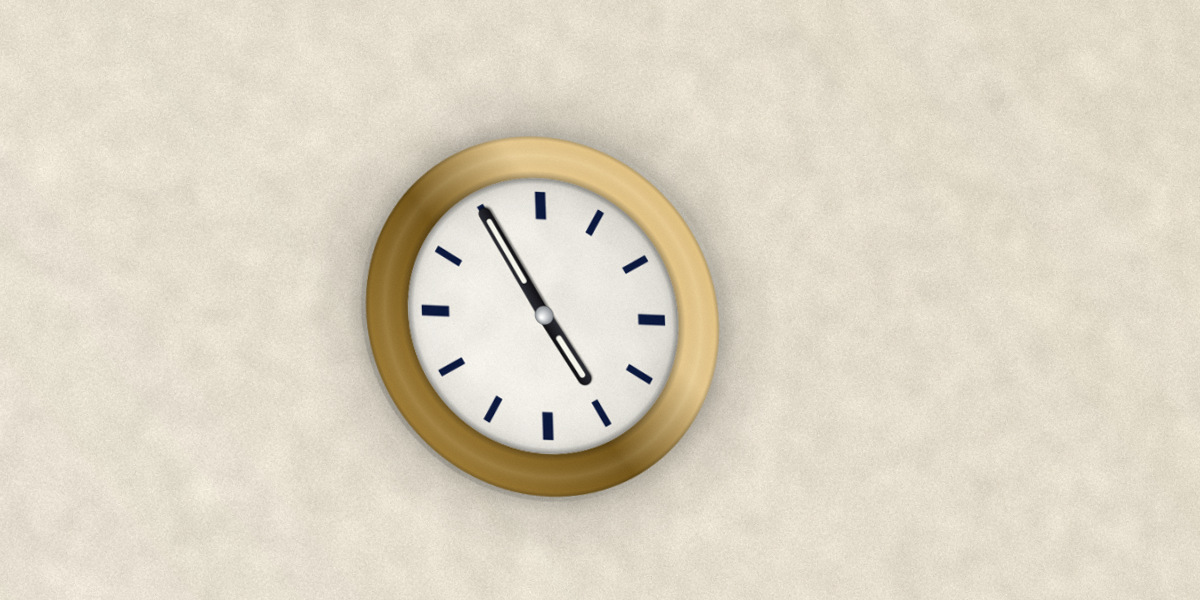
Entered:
4 h 55 min
